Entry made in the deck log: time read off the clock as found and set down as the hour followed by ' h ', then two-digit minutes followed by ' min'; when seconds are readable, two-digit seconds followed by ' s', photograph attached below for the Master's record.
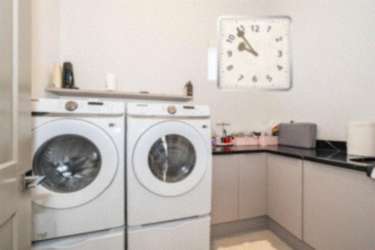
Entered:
9 h 54 min
